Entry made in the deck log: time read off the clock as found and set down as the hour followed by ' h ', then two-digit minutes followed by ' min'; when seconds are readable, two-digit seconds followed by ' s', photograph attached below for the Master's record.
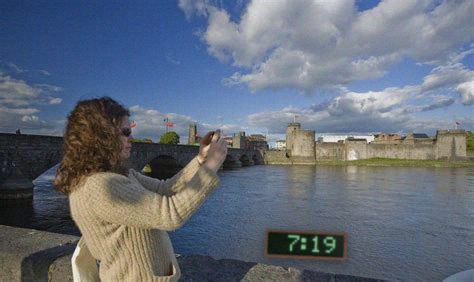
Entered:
7 h 19 min
